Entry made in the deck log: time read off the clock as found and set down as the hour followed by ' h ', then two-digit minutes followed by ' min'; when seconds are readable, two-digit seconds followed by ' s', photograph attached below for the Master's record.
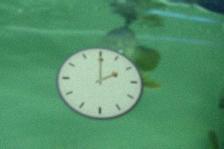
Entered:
2 h 00 min
